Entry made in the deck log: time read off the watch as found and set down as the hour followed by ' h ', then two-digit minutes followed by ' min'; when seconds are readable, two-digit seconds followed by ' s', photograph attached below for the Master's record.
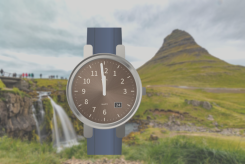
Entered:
11 h 59 min
